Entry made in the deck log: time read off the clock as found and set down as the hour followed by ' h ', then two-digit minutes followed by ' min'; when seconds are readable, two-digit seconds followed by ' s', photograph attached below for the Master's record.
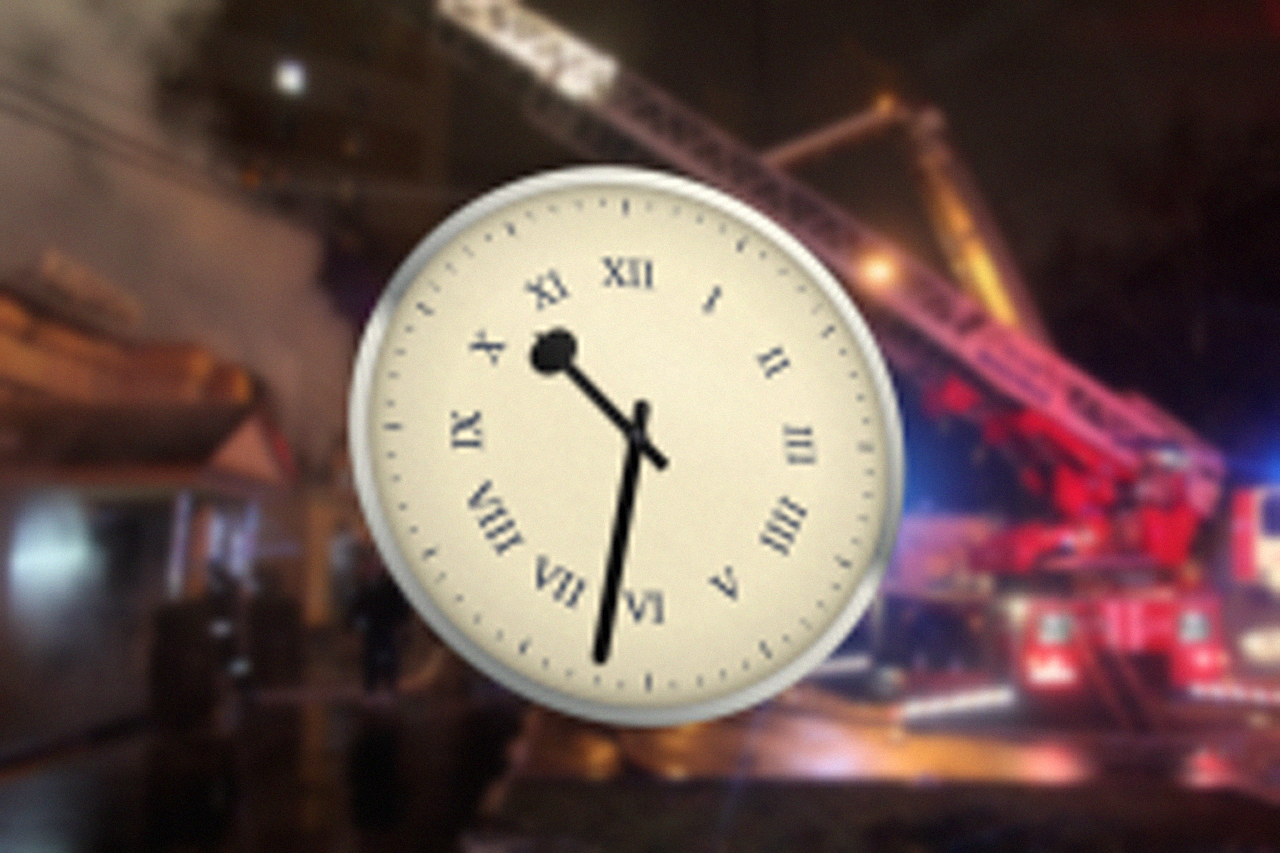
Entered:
10 h 32 min
